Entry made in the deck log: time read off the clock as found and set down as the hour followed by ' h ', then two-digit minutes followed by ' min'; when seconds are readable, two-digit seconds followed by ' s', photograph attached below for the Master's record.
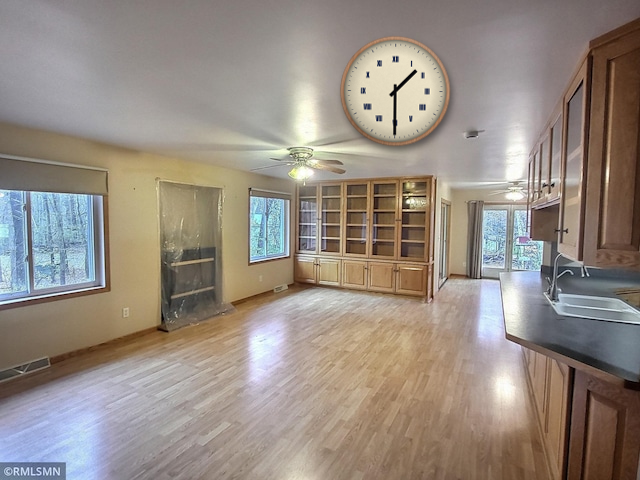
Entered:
1 h 30 min
